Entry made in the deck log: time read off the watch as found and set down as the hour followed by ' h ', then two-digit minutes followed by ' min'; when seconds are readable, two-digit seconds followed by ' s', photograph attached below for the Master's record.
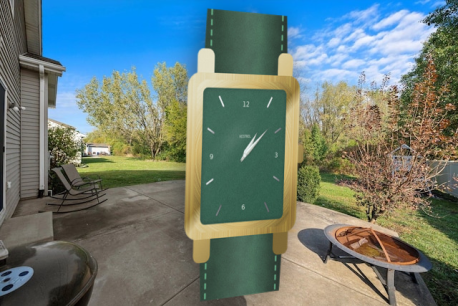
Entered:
1 h 08 min
